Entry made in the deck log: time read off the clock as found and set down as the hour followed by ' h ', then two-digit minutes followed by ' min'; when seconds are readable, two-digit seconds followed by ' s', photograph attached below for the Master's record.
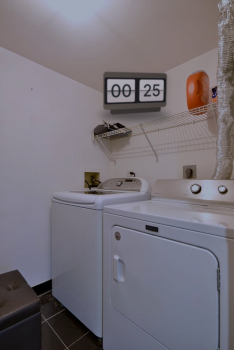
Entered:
0 h 25 min
